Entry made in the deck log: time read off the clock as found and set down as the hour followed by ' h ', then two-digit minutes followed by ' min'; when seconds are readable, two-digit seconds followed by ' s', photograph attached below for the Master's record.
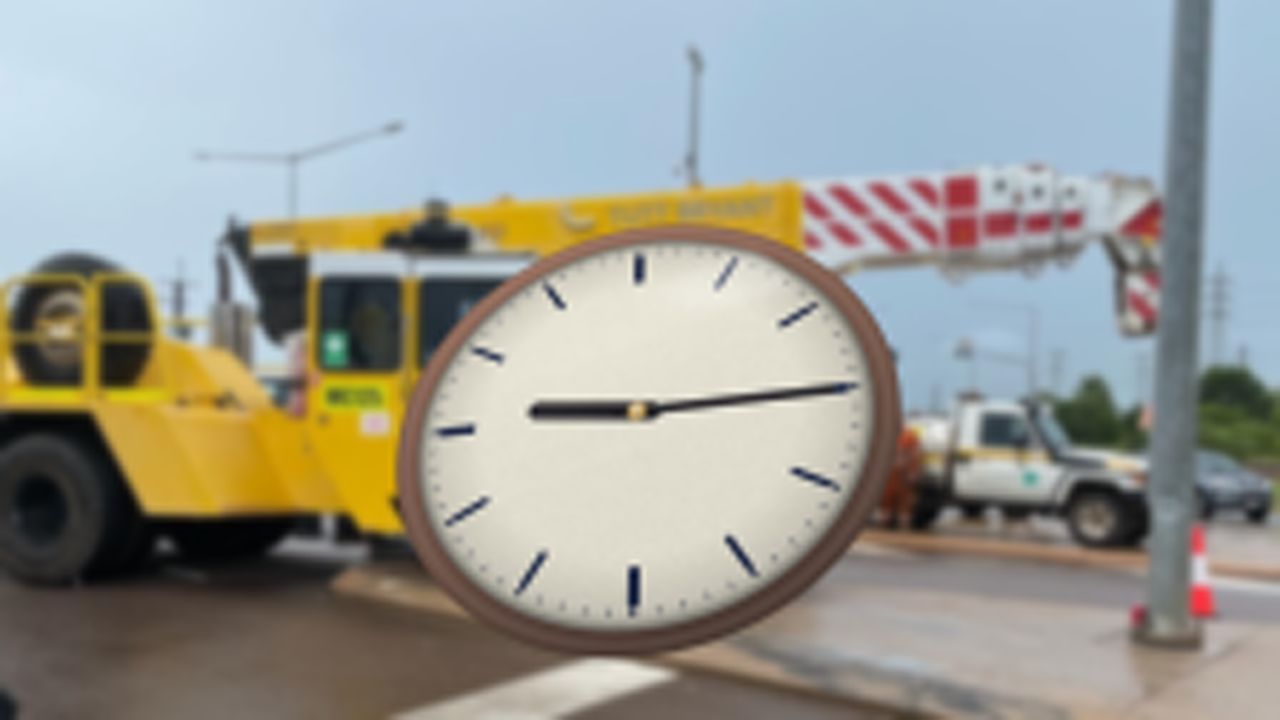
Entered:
9 h 15 min
